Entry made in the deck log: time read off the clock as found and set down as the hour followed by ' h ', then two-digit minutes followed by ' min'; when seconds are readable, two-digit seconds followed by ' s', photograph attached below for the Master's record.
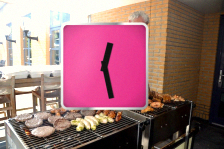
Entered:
12 h 28 min
